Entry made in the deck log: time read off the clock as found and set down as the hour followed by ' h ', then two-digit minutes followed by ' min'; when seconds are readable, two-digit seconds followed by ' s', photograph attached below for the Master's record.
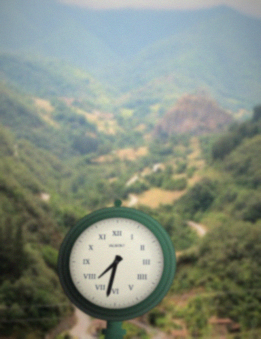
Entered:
7 h 32 min
